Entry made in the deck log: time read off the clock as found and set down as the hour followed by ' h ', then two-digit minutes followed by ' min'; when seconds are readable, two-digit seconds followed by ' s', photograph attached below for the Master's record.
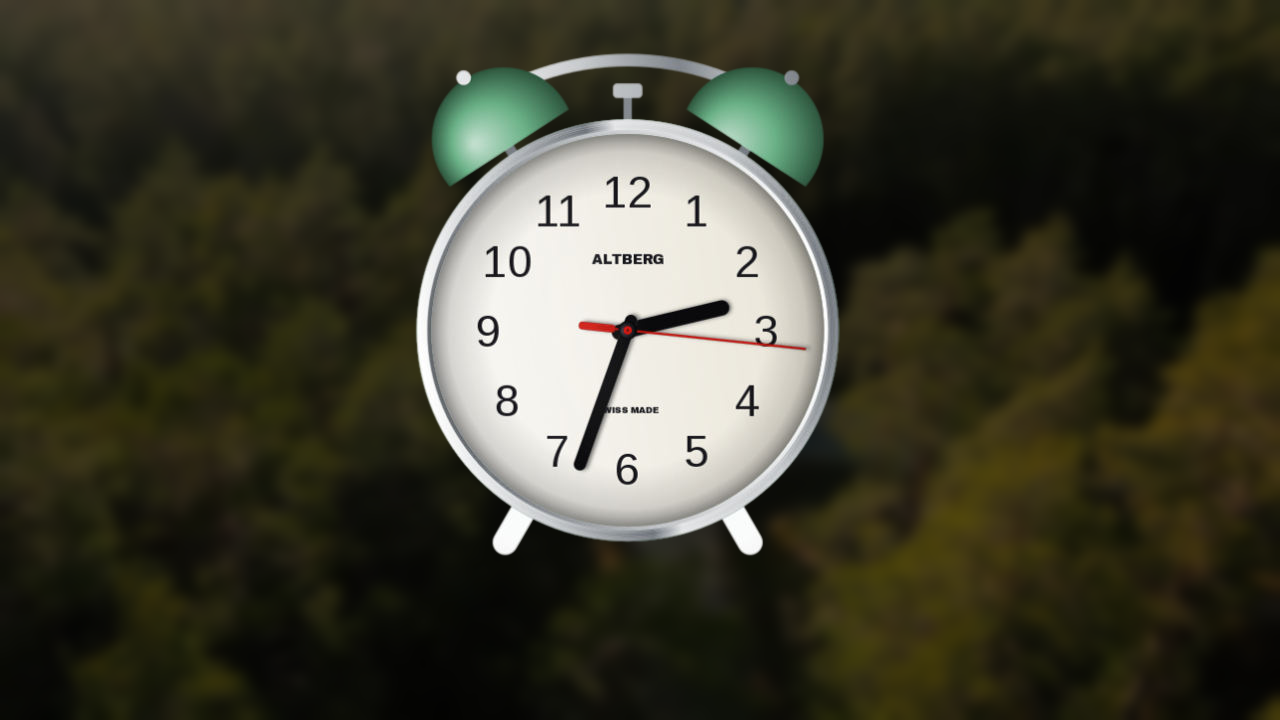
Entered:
2 h 33 min 16 s
